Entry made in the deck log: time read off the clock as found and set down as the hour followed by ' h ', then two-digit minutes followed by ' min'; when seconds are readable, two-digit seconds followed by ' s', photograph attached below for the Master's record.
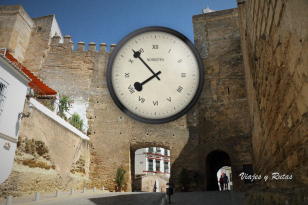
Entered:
7 h 53 min
